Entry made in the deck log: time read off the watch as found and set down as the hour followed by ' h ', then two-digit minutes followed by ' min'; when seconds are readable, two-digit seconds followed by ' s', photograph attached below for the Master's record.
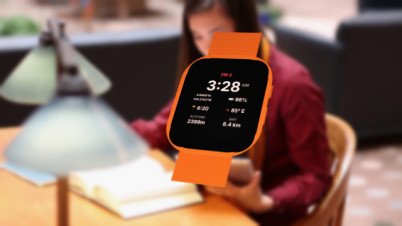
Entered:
3 h 28 min
